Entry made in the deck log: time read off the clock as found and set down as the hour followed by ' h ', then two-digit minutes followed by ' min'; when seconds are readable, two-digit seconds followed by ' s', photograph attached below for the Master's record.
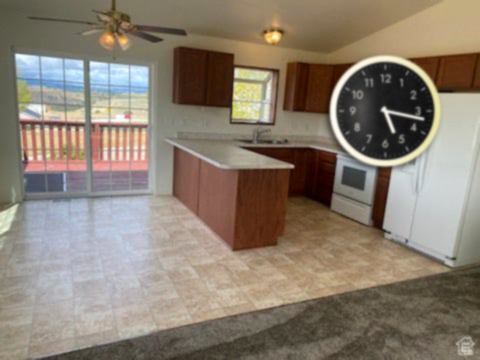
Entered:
5 h 17 min
